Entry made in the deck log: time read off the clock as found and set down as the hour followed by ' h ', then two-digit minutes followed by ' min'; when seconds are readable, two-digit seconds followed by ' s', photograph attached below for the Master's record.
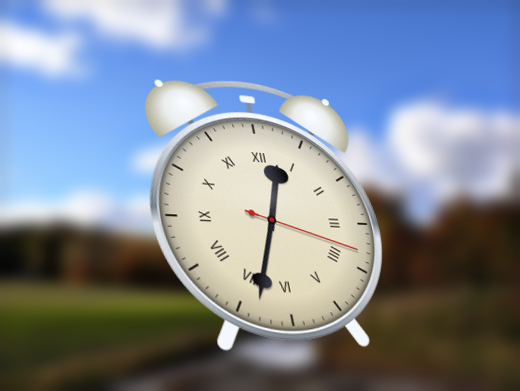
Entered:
12 h 33 min 18 s
